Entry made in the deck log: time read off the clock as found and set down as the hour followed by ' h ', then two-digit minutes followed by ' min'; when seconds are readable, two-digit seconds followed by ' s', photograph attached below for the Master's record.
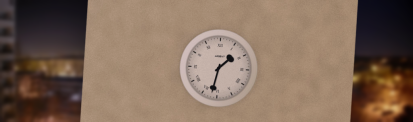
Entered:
1 h 32 min
